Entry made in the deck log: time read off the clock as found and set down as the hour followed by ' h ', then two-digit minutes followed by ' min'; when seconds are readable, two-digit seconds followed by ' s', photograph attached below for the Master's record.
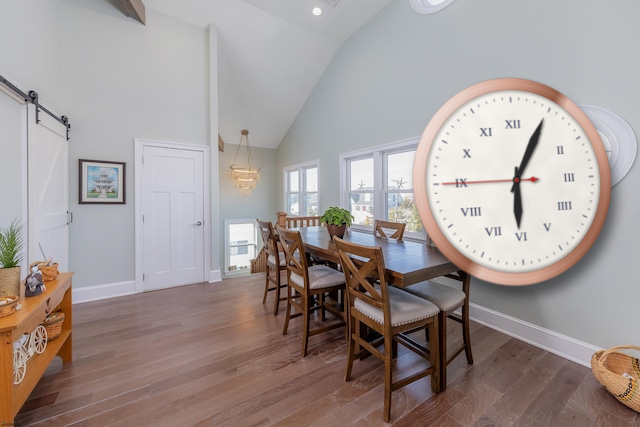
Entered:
6 h 04 min 45 s
